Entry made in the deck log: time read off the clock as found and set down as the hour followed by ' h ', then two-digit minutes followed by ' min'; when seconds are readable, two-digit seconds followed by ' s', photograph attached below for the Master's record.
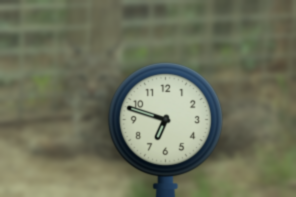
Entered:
6 h 48 min
